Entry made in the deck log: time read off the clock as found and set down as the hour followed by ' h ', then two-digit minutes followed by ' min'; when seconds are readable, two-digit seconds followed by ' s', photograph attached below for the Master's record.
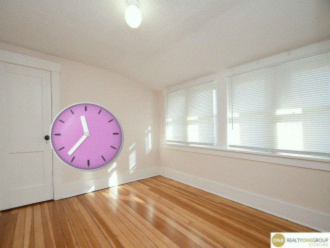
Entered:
11 h 37 min
